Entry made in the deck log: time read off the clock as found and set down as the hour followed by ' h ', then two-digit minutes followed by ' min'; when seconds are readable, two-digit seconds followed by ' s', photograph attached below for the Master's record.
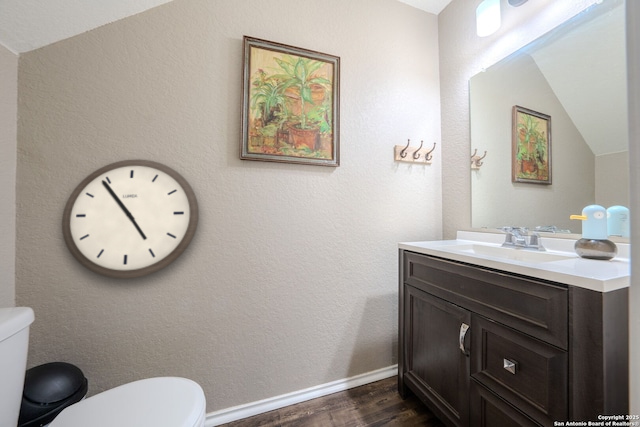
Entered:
4 h 54 min
